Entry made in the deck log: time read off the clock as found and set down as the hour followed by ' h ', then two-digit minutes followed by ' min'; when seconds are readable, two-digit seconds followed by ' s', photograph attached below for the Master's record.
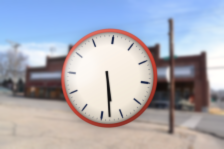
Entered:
5 h 28 min
